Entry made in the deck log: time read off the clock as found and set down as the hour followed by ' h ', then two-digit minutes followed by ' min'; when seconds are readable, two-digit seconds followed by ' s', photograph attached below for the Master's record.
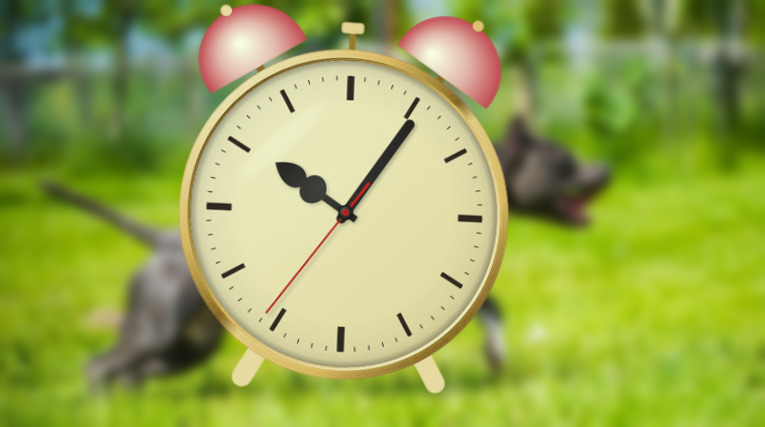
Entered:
10 h 05 min 36 s
